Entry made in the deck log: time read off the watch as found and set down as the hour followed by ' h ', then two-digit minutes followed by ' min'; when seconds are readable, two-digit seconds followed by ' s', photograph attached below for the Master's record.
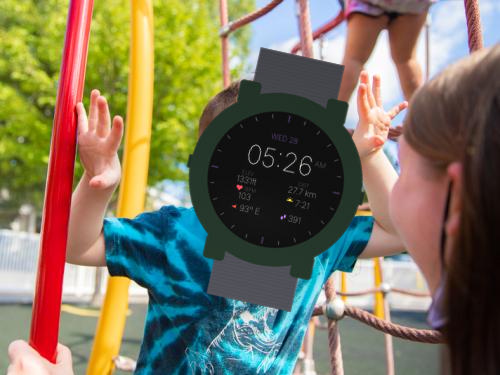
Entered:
5 h 26 min
